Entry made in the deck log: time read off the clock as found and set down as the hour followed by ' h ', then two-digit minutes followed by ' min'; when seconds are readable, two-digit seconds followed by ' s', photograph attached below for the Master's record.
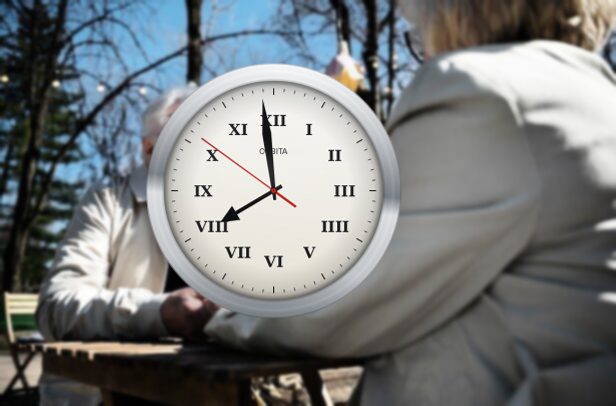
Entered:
7 h 58 min 51 s
